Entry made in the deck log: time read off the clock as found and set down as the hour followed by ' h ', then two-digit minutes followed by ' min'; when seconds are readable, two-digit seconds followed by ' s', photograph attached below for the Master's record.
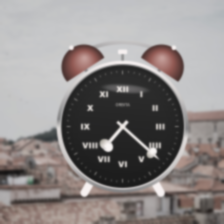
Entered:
7 h 22 min
